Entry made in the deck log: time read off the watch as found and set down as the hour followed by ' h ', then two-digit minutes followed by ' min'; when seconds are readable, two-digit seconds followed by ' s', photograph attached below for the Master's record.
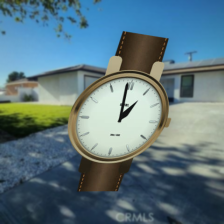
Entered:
12 h 59 min
